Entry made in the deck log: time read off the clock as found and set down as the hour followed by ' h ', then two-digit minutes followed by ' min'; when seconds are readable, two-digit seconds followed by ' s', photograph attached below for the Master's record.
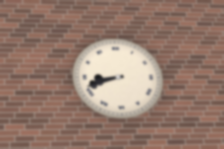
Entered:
8 h 42 min
